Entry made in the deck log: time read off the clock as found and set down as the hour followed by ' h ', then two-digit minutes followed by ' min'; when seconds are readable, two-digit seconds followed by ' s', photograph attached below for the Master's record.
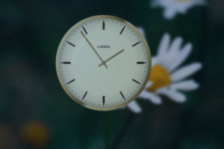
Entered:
1 h 54 min
